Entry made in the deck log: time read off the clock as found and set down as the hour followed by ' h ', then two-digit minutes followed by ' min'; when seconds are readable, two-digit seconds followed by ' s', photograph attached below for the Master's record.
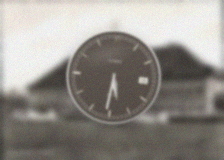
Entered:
5 h 31 min
